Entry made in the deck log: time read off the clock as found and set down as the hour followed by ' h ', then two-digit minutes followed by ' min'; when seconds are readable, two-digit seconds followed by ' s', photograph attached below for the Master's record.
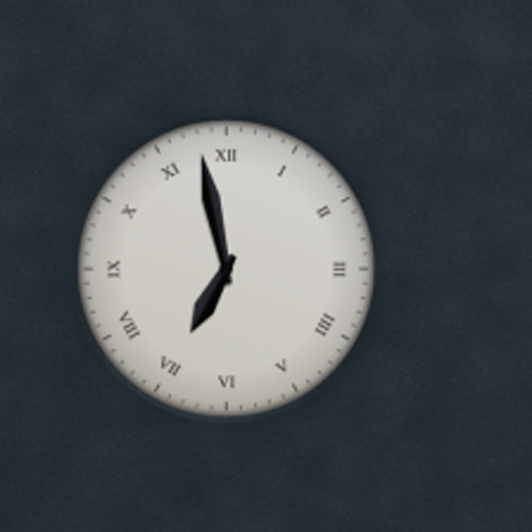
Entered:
6 h 58 min
